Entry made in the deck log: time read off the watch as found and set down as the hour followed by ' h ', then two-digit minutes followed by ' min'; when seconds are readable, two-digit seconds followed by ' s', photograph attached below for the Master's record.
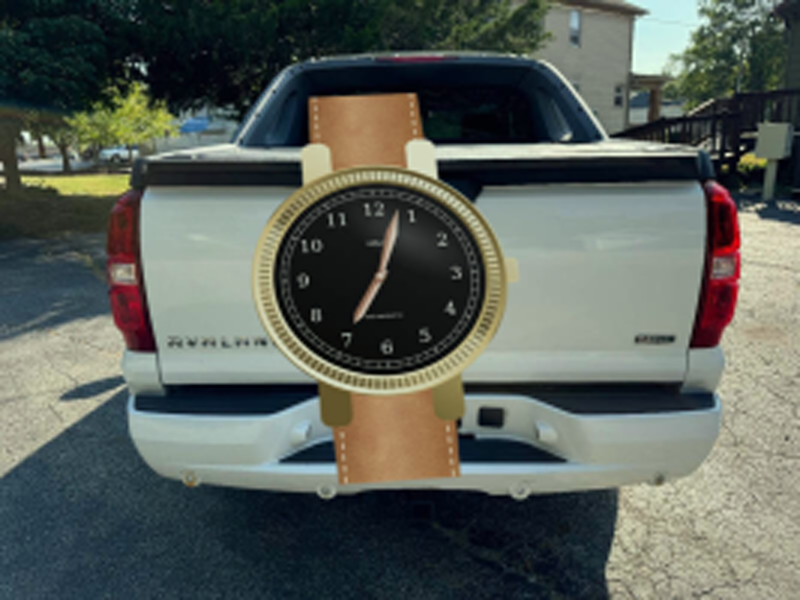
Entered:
7 h 03 min
